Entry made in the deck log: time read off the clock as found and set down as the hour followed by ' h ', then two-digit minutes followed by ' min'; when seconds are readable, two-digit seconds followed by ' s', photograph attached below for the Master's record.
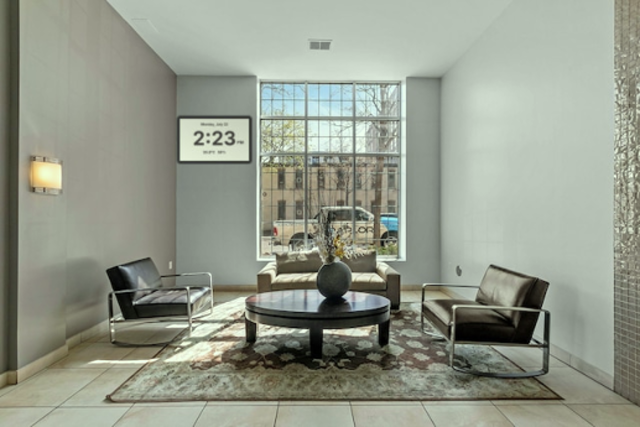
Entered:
2 h 23 min
